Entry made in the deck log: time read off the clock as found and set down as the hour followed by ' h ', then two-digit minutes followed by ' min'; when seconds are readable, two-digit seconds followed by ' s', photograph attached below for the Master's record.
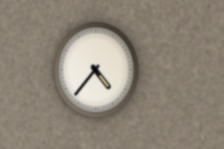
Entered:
4 h 37 min
